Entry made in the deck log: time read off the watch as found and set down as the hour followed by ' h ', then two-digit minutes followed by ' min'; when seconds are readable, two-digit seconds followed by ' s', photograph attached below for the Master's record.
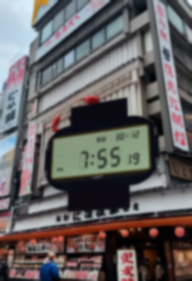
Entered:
7 h 55 min
